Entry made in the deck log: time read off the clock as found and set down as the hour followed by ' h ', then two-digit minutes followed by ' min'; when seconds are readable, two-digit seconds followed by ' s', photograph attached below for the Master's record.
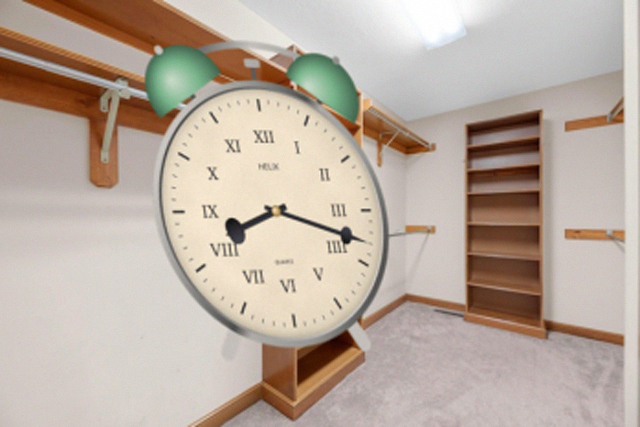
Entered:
8 h 18 min
